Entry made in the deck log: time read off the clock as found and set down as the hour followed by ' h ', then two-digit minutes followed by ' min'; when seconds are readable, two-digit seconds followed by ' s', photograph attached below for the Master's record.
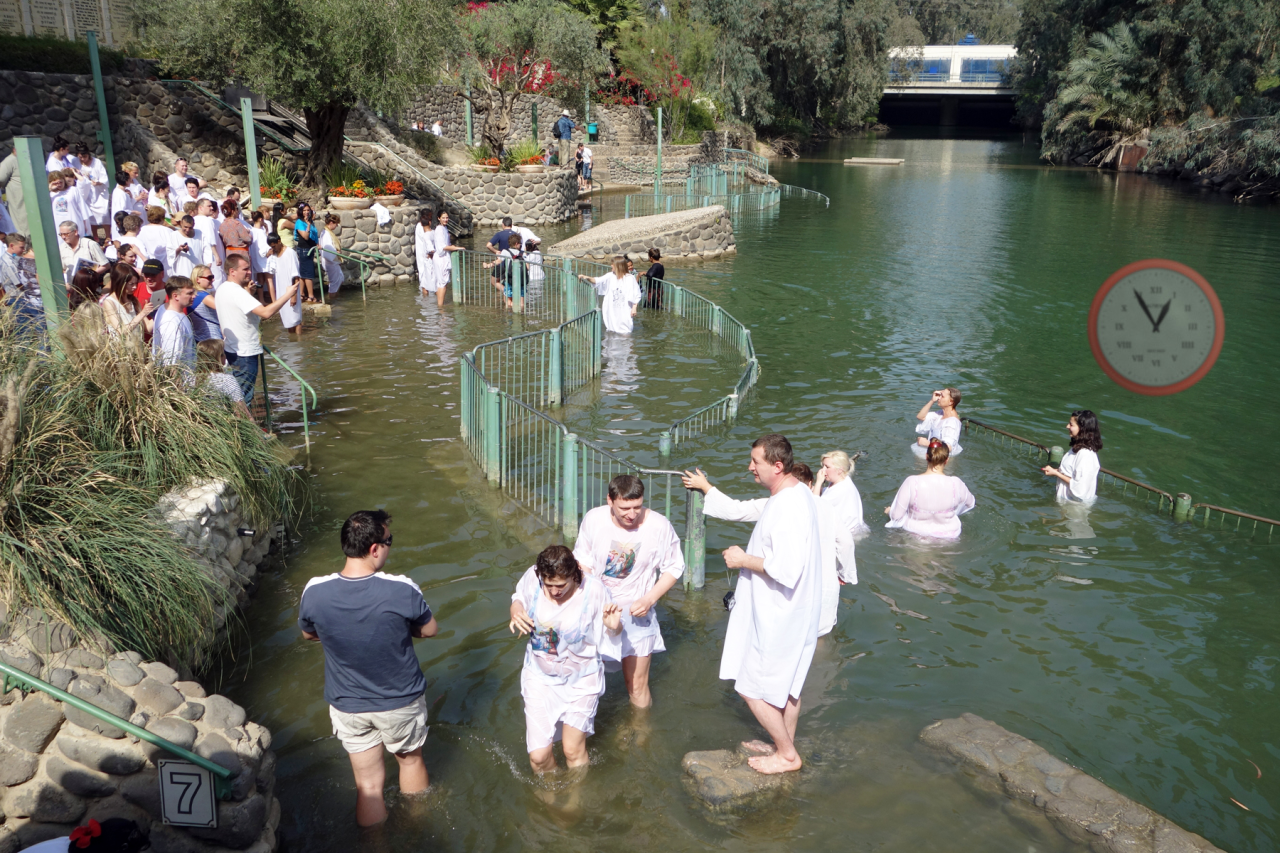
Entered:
12 h 55 min
